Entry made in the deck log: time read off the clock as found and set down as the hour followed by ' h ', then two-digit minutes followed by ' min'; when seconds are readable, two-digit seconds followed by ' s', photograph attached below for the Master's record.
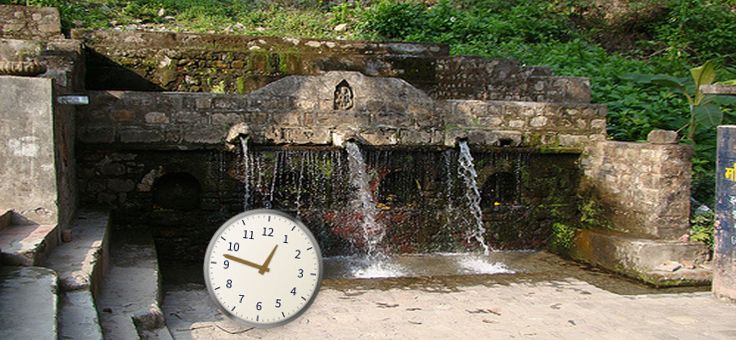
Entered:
12 h 47 min
